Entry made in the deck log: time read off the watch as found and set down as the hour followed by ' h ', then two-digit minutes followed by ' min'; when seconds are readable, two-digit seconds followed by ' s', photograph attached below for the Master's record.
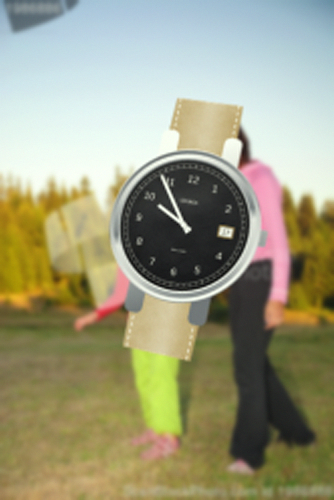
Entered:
9 h 54 min
